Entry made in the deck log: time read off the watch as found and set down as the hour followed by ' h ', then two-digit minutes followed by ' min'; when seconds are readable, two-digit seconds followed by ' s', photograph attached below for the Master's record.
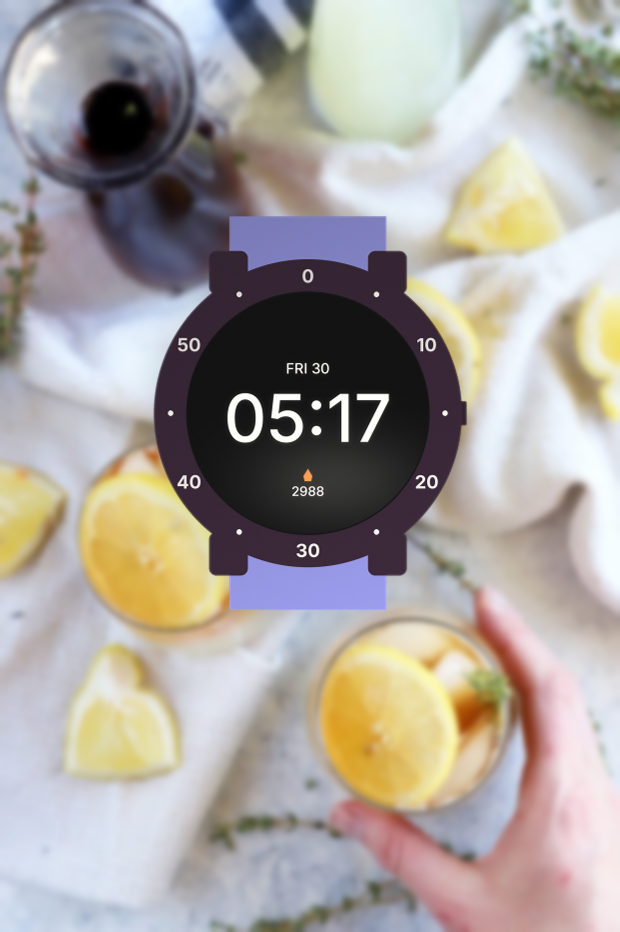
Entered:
5 h 17 min
